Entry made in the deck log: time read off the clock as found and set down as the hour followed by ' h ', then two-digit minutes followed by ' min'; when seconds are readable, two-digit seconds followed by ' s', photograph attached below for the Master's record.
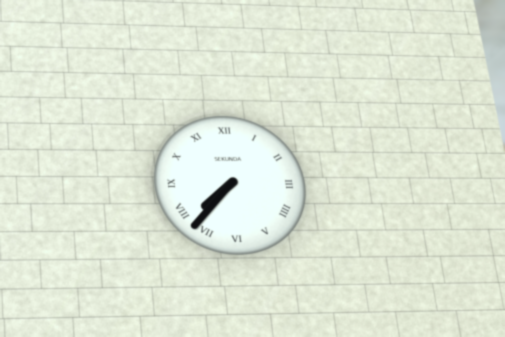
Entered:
7 h 37 min
